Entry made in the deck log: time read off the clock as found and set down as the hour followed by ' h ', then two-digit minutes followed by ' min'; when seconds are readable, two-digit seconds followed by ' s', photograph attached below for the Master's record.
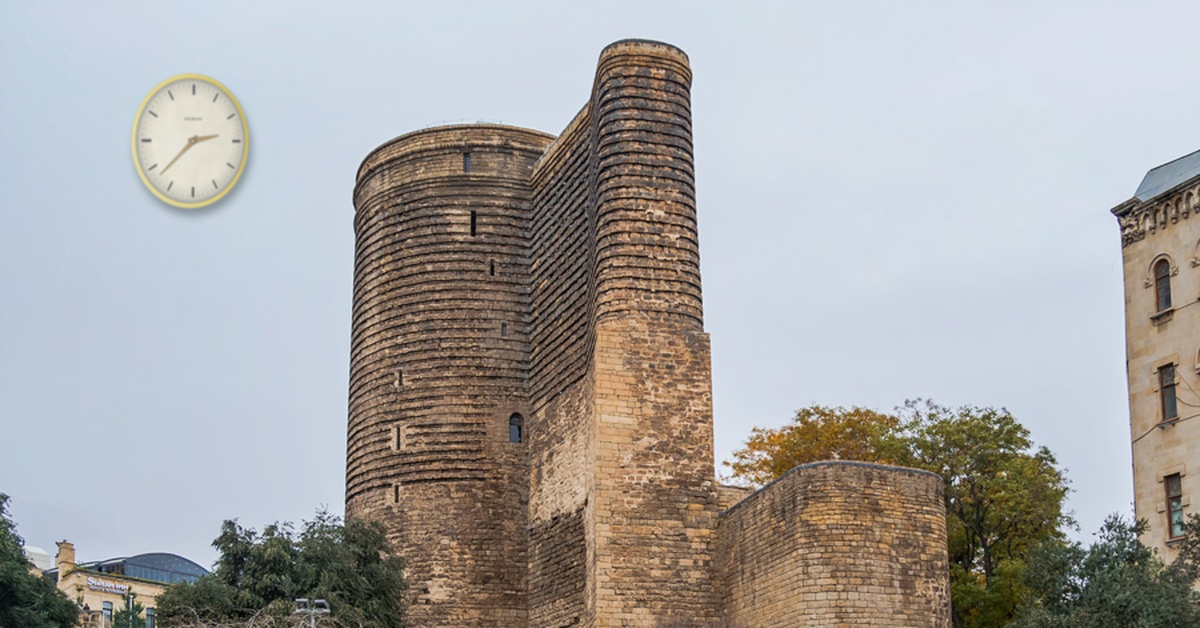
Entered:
2 h 38 min
